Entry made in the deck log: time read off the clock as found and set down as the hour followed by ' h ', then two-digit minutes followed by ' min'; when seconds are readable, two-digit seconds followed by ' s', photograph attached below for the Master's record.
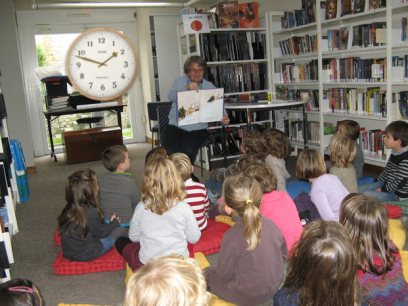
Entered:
1 h 48 min
